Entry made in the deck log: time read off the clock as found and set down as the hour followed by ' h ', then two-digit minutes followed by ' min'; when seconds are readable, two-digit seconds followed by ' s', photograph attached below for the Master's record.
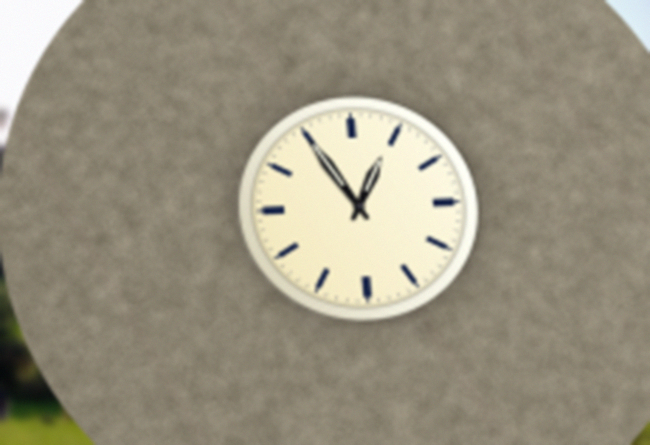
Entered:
12 h 55 min
